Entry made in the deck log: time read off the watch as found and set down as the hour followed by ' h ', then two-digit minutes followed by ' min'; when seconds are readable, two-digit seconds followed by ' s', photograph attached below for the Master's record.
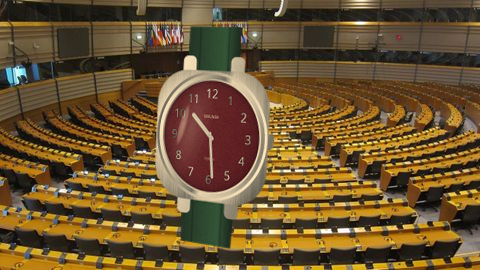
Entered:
10 h 29 min
